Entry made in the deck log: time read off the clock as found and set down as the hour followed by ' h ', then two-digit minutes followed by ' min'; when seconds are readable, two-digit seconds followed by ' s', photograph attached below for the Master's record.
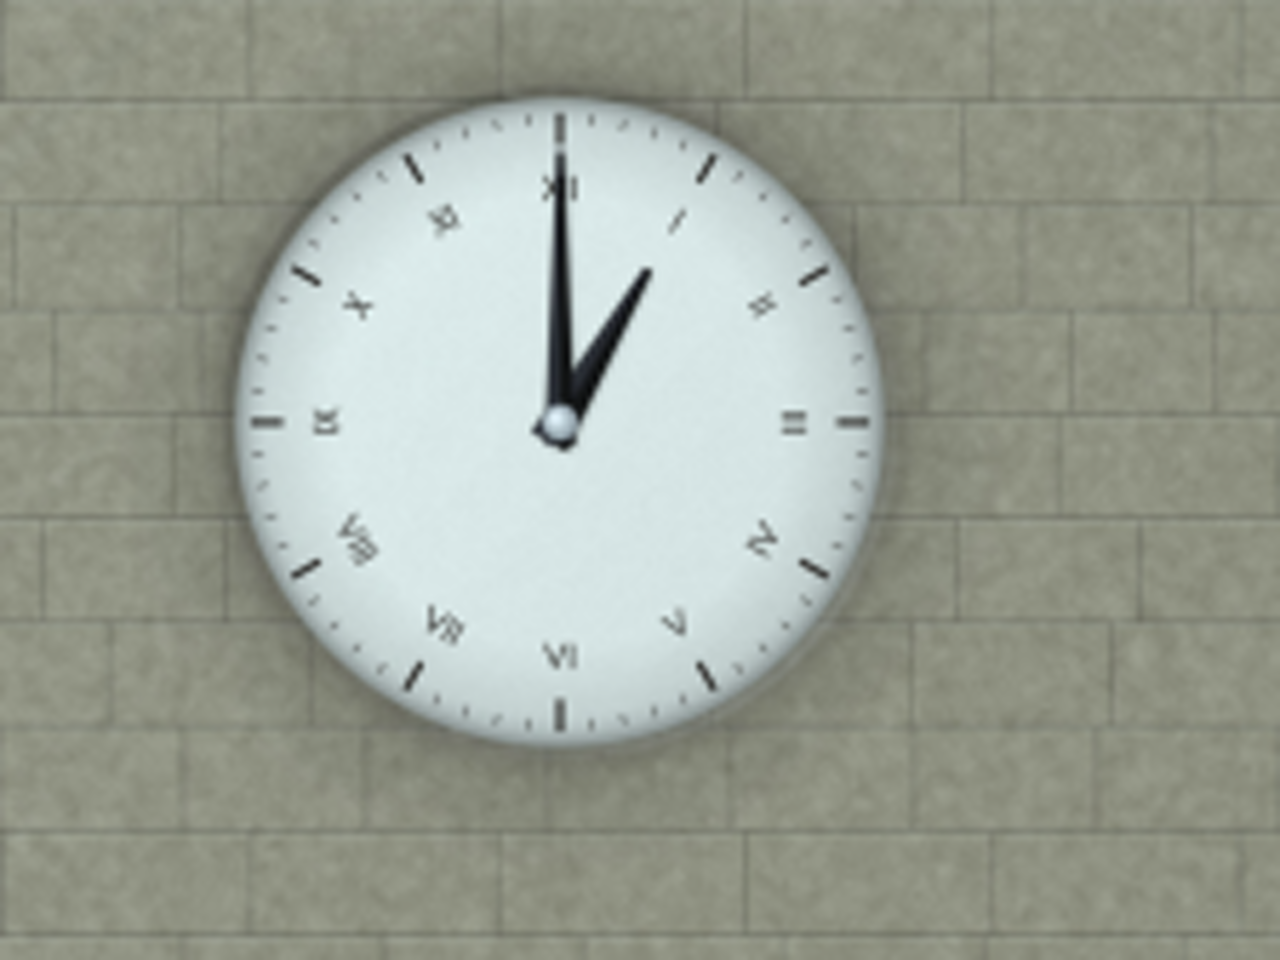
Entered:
1 h 00 min
